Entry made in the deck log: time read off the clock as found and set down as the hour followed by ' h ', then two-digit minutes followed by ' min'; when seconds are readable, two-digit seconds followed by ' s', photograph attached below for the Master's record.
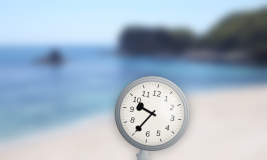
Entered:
9 h 35 min
